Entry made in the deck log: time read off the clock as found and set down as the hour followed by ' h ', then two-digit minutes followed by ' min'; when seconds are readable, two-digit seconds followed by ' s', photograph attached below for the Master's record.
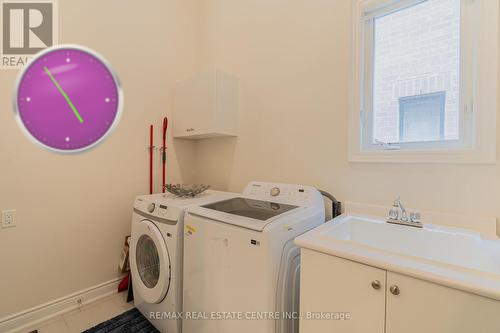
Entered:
4 h 54 min
